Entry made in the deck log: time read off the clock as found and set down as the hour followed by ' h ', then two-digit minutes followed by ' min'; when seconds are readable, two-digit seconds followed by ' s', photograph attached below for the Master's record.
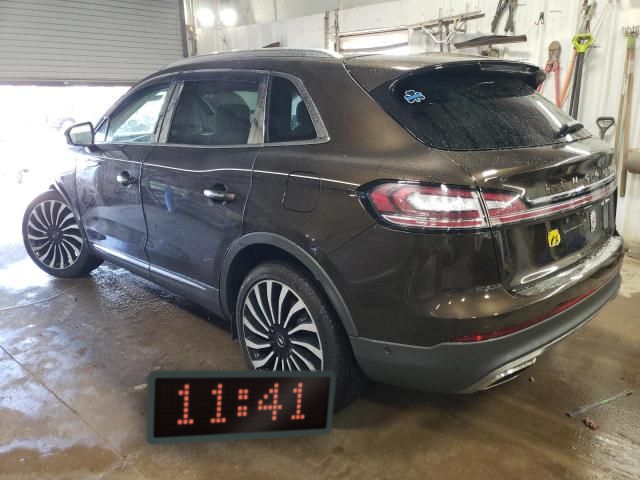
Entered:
11 h 41 min
